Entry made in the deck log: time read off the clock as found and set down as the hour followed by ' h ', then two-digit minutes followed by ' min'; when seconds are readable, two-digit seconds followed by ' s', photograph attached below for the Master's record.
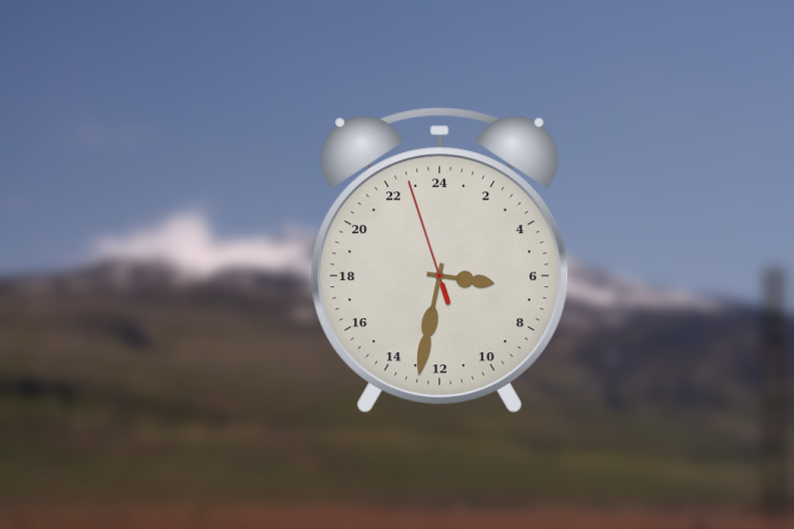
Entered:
6 h 31 min 57 s
